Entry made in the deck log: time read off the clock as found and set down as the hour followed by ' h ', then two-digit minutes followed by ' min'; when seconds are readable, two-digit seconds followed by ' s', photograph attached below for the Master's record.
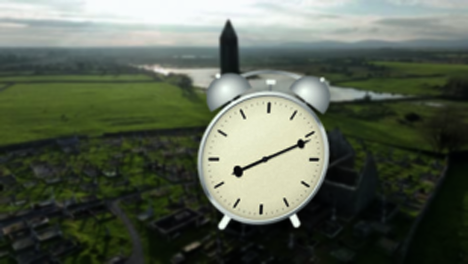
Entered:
8 h 11 min
